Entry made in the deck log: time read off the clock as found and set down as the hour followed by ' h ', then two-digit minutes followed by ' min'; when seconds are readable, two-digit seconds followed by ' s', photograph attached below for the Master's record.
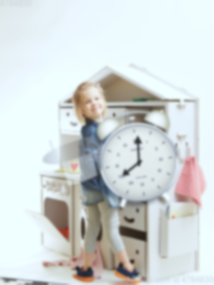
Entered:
8 h 01 min
